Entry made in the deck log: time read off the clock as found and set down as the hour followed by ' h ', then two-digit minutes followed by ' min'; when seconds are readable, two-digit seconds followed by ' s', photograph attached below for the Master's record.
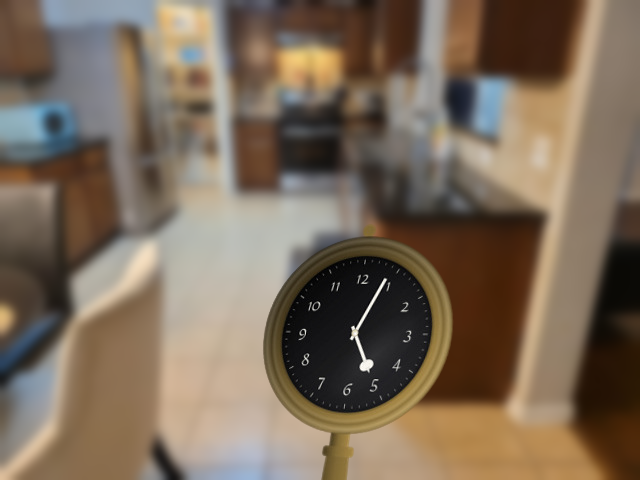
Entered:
5 h 04 min
